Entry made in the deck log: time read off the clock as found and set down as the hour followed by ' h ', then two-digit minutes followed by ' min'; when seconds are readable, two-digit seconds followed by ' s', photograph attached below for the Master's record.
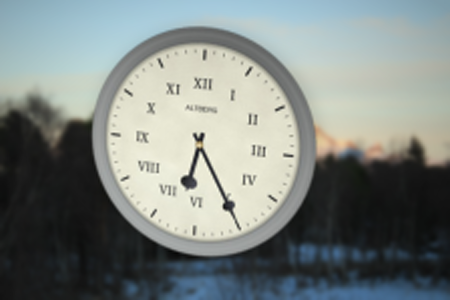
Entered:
6 h 25 min
